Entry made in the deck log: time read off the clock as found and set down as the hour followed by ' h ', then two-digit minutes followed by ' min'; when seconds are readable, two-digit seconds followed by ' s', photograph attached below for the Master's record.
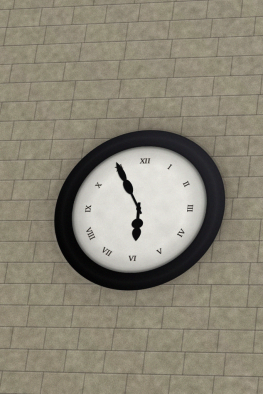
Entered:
5 h 55 min
